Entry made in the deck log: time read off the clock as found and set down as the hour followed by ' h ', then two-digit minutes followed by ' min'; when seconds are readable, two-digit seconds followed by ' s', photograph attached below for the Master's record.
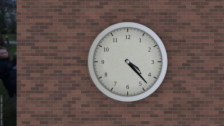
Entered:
4 h 23 min
